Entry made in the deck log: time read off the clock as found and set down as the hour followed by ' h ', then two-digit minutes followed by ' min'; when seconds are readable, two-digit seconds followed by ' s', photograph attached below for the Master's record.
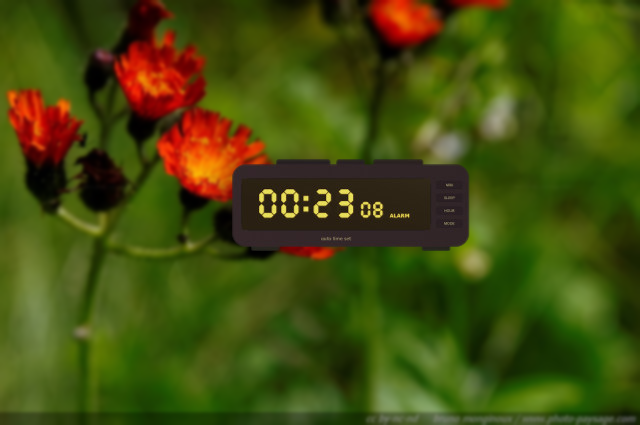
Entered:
0 h 23 min 08 s
